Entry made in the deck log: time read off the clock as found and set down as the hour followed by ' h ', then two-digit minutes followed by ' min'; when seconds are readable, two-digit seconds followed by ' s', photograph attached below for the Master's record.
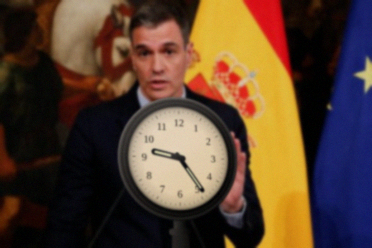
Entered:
9 h 24 min
